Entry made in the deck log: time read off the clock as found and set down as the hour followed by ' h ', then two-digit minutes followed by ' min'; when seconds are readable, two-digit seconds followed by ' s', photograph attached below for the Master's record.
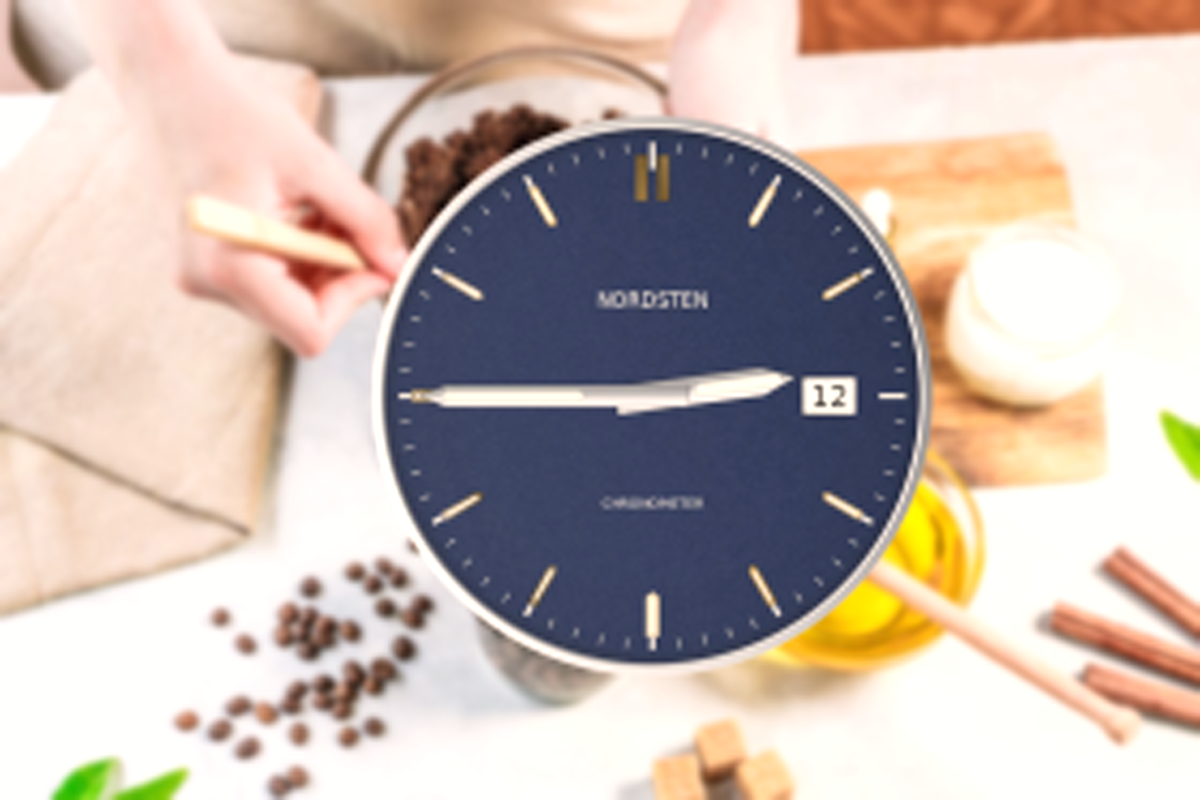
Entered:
2 h 45 min
